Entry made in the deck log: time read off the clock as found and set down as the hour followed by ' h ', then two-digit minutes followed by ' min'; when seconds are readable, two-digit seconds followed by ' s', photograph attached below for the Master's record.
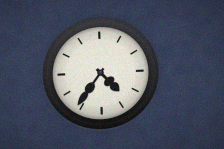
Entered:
4 h 36 min
